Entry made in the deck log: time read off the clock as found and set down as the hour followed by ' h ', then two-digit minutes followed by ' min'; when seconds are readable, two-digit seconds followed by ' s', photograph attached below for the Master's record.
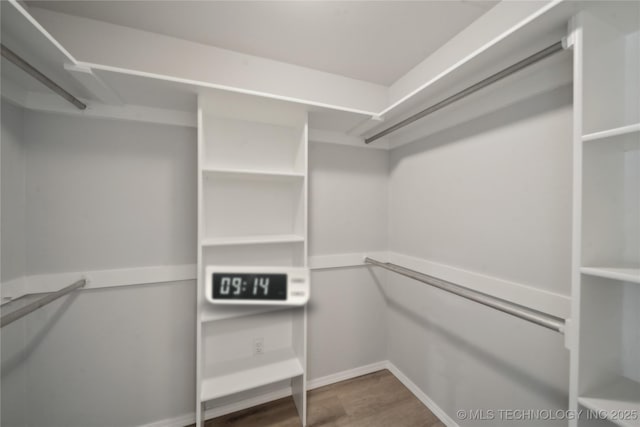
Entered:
9 h 14 min
